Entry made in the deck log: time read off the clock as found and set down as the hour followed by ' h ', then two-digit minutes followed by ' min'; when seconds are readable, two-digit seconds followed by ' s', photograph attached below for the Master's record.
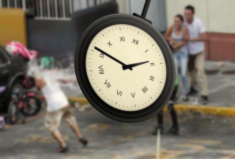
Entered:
1 h 46 min
